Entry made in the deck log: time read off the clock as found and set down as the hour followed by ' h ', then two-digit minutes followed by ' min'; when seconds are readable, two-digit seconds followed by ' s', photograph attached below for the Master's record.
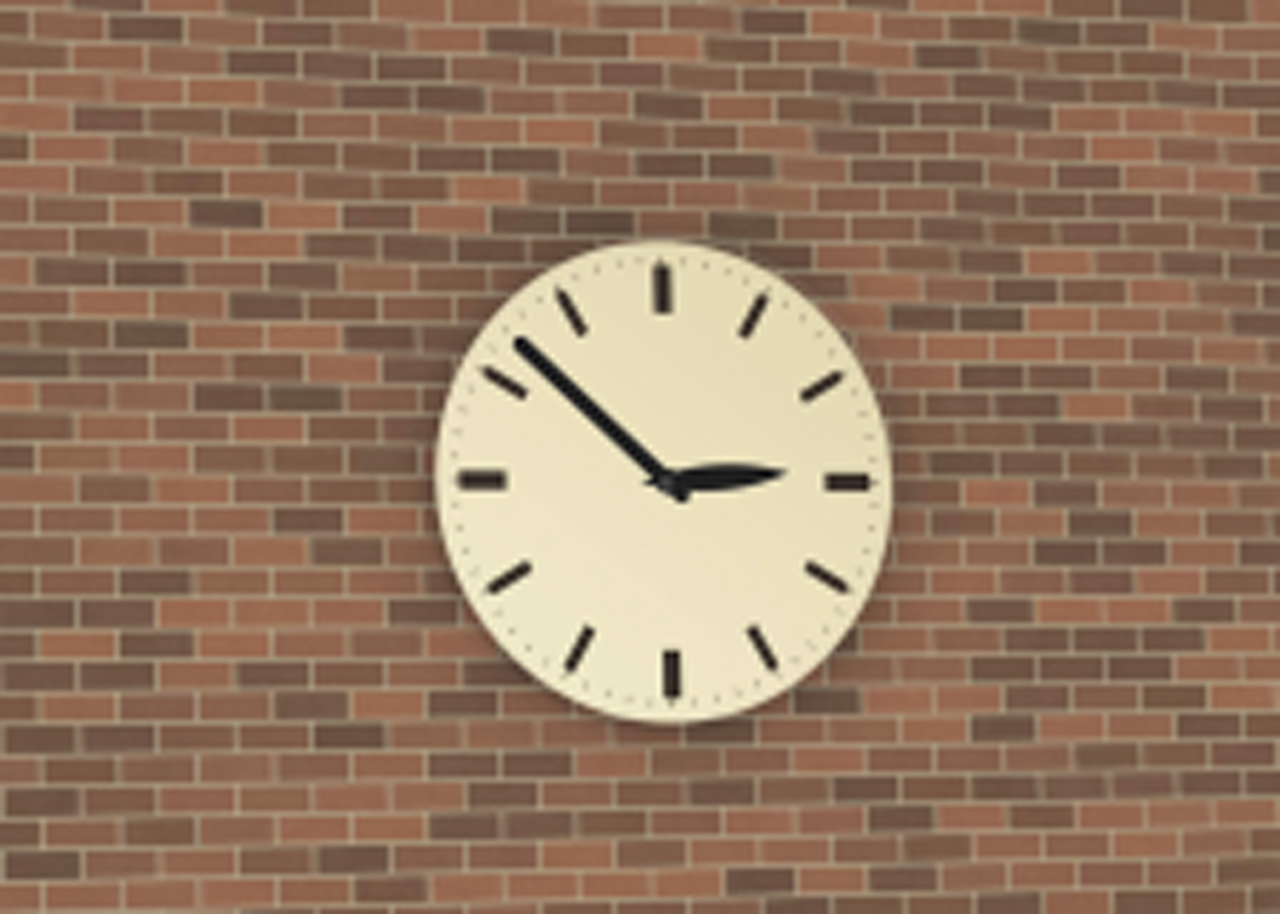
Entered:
2 h 52 min
